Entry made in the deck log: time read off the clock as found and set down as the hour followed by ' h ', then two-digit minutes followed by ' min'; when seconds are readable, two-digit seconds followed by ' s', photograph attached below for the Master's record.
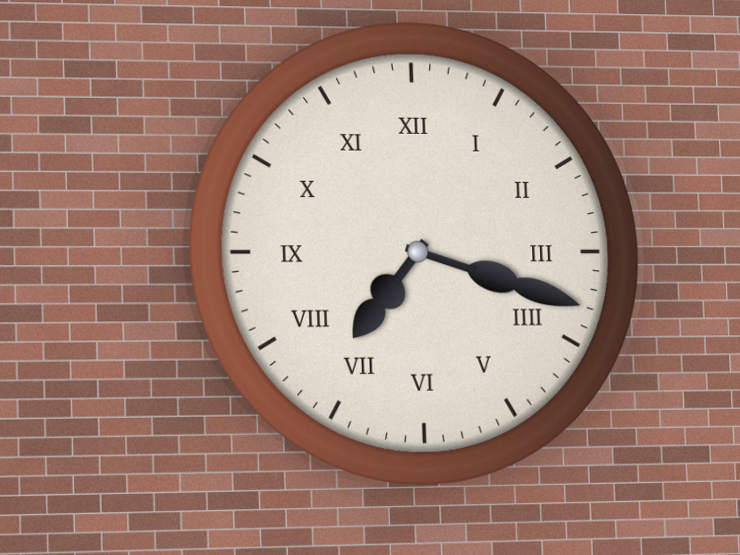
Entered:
7 h 18 min
